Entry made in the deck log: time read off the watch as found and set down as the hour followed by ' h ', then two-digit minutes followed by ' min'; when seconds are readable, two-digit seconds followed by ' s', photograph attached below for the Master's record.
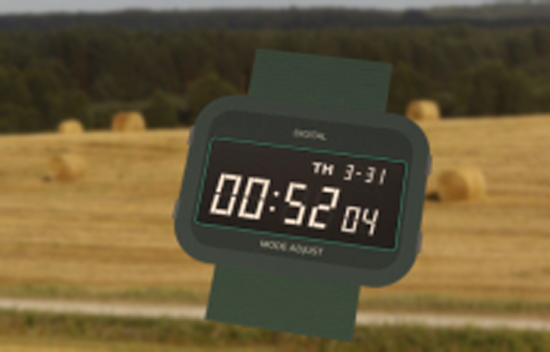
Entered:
0 h 52 min 04 s
